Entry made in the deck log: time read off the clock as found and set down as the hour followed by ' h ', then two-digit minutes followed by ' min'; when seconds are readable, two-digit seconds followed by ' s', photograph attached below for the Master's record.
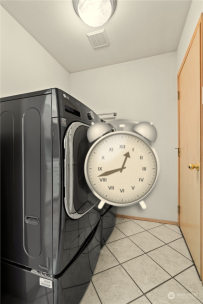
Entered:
12 h 42 min
